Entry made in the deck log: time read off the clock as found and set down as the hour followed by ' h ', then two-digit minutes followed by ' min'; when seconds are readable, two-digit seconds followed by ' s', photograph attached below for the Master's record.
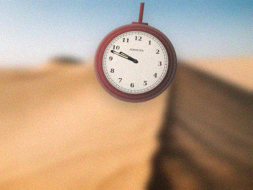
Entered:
9 h 48 min
